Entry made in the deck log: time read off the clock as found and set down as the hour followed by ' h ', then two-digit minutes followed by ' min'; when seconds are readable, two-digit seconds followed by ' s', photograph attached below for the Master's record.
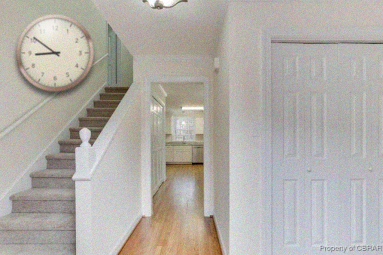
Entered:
8 h 51 min
